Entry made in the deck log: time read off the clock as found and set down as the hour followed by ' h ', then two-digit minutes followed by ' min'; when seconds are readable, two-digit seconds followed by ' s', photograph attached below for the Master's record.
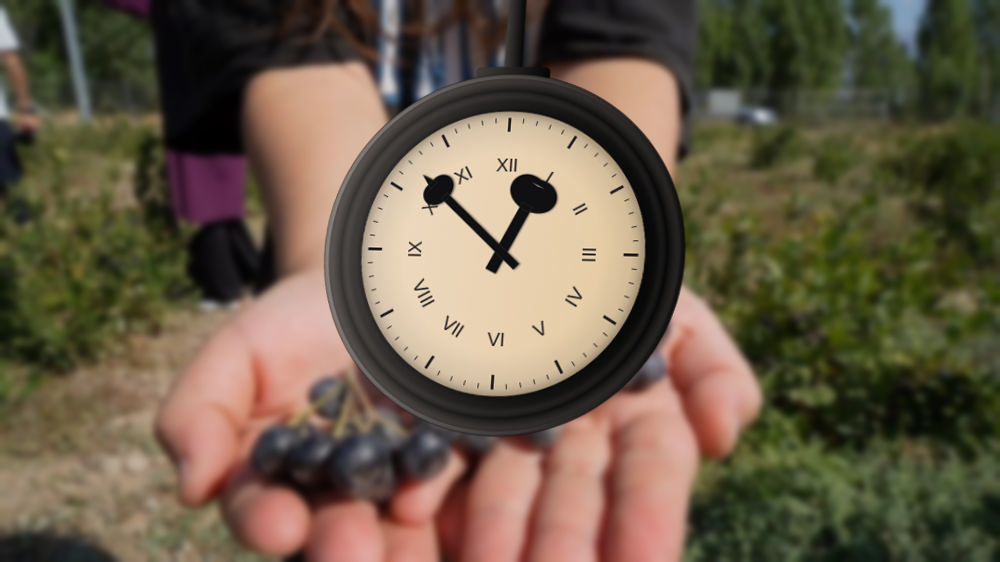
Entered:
12 h 52 min
